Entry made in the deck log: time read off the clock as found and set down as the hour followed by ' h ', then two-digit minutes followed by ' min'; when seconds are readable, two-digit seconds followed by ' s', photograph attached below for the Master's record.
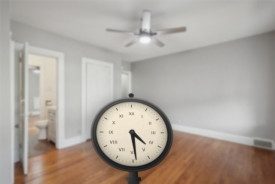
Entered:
4 h 29 min
